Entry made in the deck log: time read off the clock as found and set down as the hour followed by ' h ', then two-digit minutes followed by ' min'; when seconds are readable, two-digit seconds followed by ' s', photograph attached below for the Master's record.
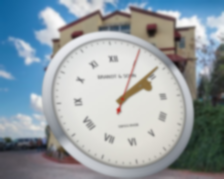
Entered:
2 h 09 min 05 s
